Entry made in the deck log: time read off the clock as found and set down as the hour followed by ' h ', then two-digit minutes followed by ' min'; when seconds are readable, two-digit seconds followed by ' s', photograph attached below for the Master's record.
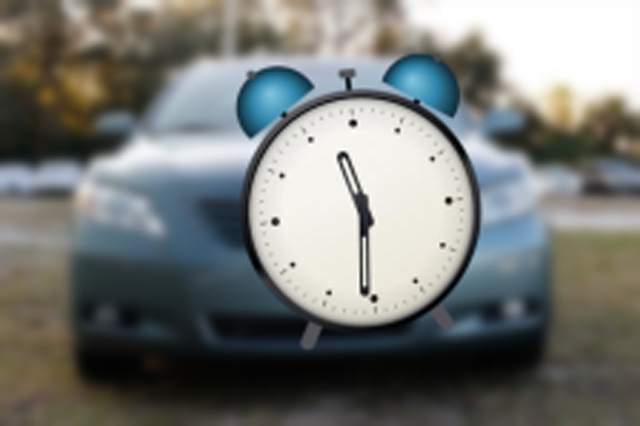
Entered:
11 h 31 min
